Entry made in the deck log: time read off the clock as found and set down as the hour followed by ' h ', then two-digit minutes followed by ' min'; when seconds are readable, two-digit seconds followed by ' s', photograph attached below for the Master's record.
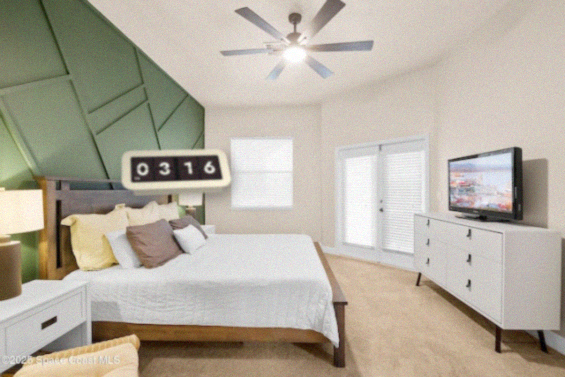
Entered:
3 h 16 min
